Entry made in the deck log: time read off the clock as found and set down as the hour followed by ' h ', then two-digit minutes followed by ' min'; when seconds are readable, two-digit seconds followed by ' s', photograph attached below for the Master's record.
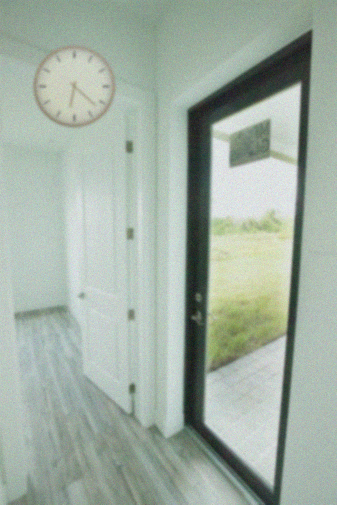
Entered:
6 h 22 min
